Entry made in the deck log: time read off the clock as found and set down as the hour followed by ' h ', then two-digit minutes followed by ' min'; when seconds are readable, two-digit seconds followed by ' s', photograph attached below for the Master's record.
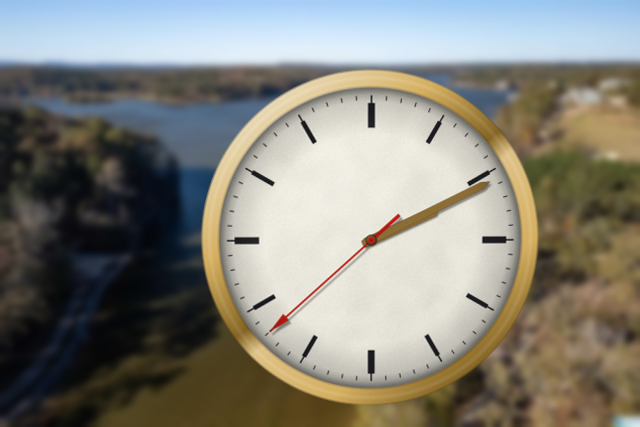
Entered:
2 h 10 min 38 s
